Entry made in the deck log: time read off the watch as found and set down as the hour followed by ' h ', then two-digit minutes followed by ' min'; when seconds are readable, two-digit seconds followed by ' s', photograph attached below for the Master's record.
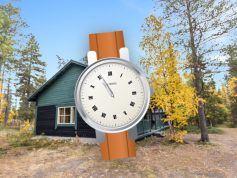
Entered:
10 h 56 min
